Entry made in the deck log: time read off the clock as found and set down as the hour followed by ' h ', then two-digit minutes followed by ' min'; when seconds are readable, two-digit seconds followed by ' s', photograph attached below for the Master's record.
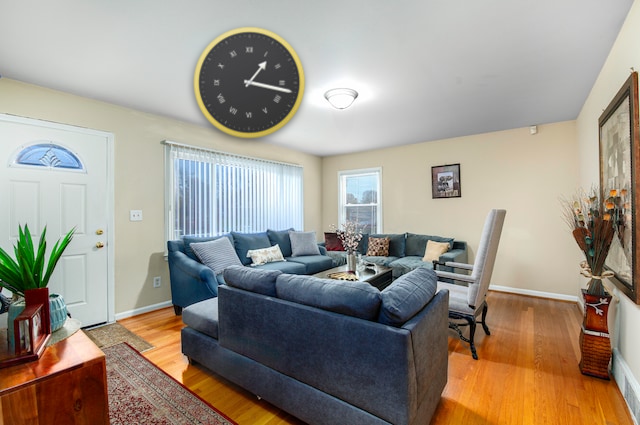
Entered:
1 h 17 min
